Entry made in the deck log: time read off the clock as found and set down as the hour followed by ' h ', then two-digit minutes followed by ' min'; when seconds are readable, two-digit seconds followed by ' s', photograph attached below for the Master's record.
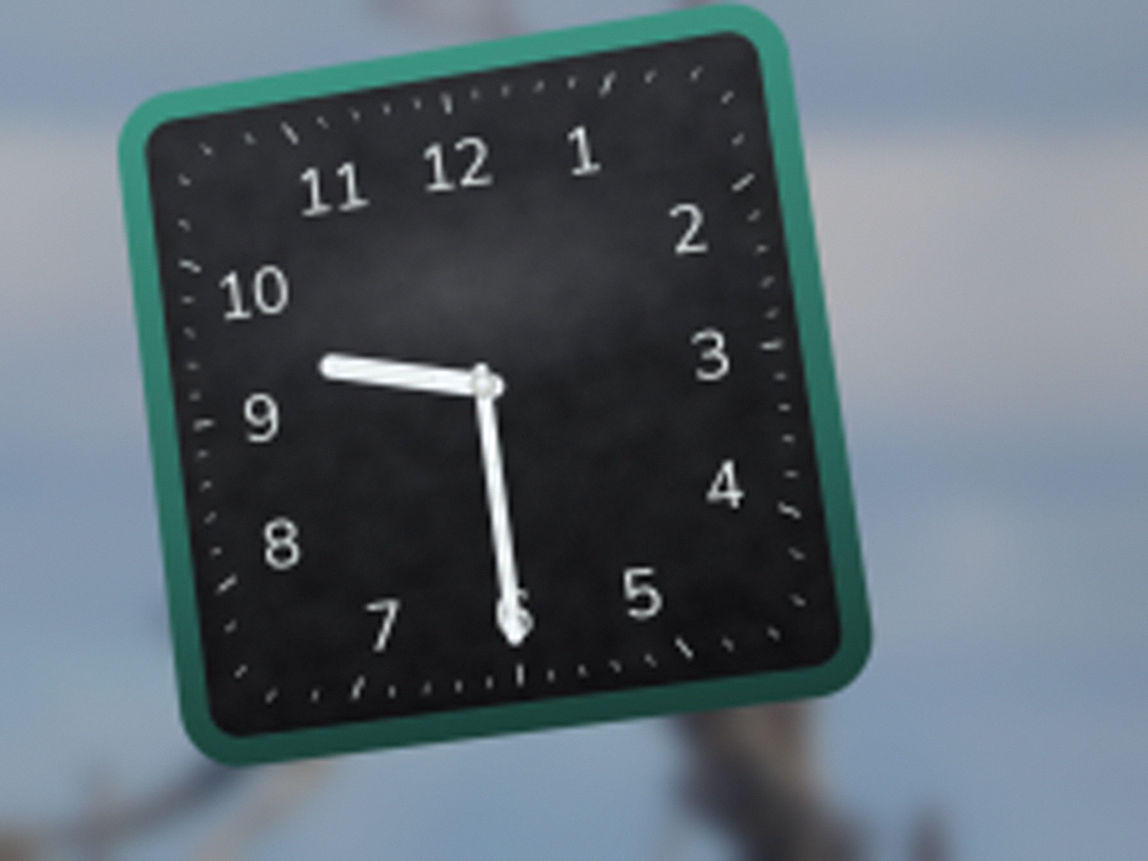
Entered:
9 h 30 min
